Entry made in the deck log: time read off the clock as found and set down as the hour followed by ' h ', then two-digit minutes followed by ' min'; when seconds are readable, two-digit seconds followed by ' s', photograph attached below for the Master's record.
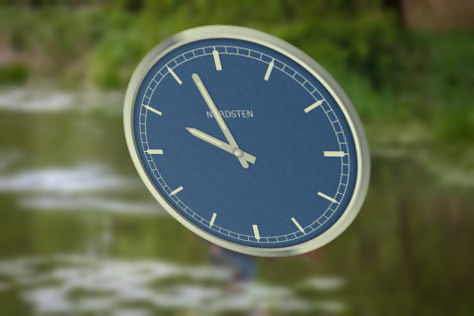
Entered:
9 h 57 min
